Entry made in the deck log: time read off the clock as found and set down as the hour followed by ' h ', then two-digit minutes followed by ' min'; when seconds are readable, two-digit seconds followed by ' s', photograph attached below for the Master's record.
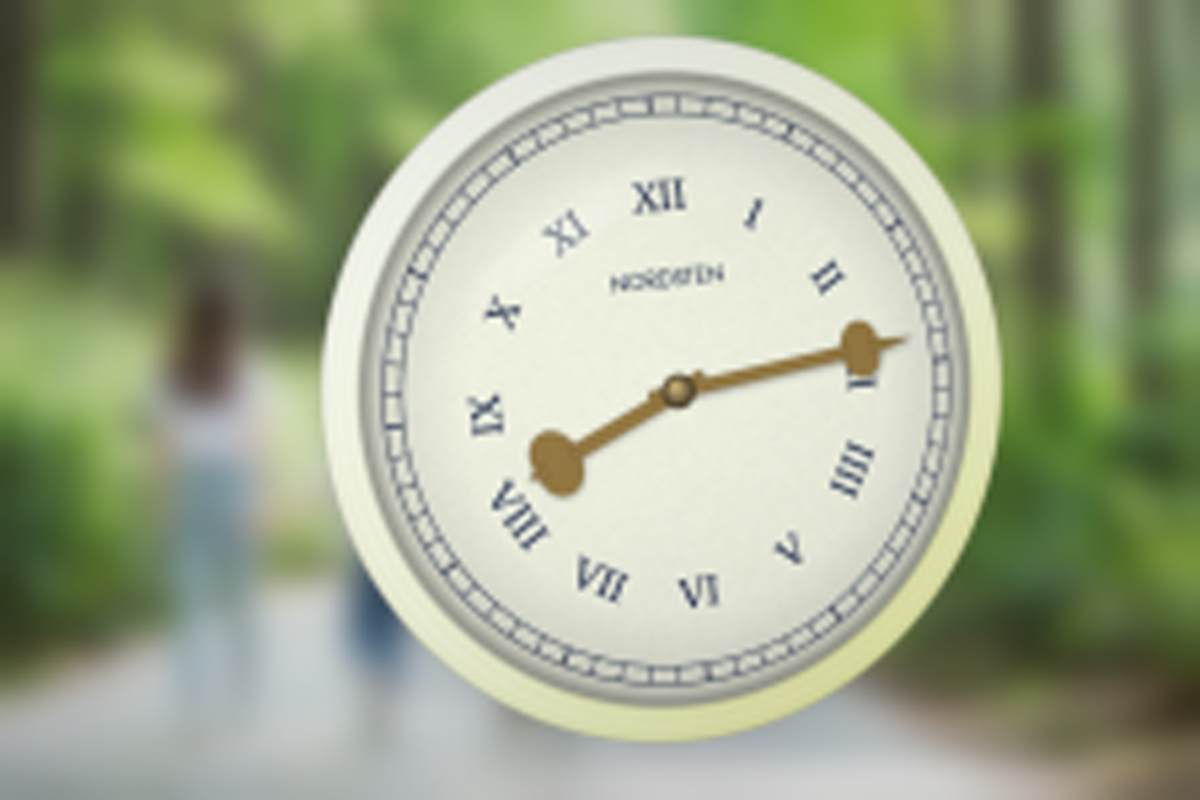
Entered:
8 h 14 min
